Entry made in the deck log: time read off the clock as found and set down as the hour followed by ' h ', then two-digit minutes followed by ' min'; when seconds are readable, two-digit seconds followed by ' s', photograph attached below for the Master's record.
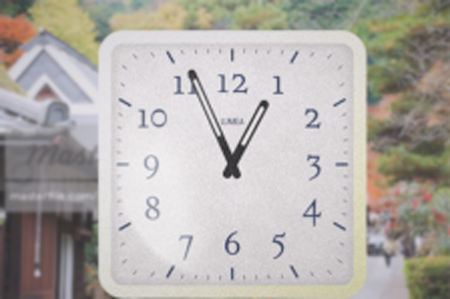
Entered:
12 h 56 min
